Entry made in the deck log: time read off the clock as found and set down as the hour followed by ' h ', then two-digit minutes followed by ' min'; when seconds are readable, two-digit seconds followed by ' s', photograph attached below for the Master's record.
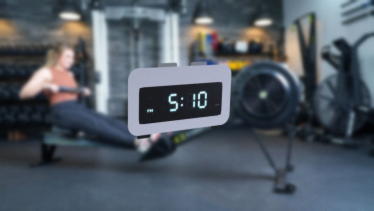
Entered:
5 h 10 min
